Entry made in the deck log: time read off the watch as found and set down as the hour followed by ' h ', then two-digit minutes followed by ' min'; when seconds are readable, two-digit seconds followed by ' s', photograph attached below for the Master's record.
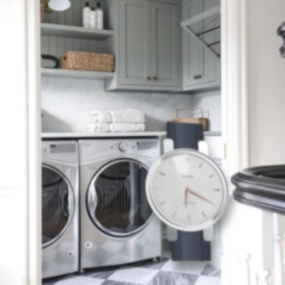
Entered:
6 h 20 min
